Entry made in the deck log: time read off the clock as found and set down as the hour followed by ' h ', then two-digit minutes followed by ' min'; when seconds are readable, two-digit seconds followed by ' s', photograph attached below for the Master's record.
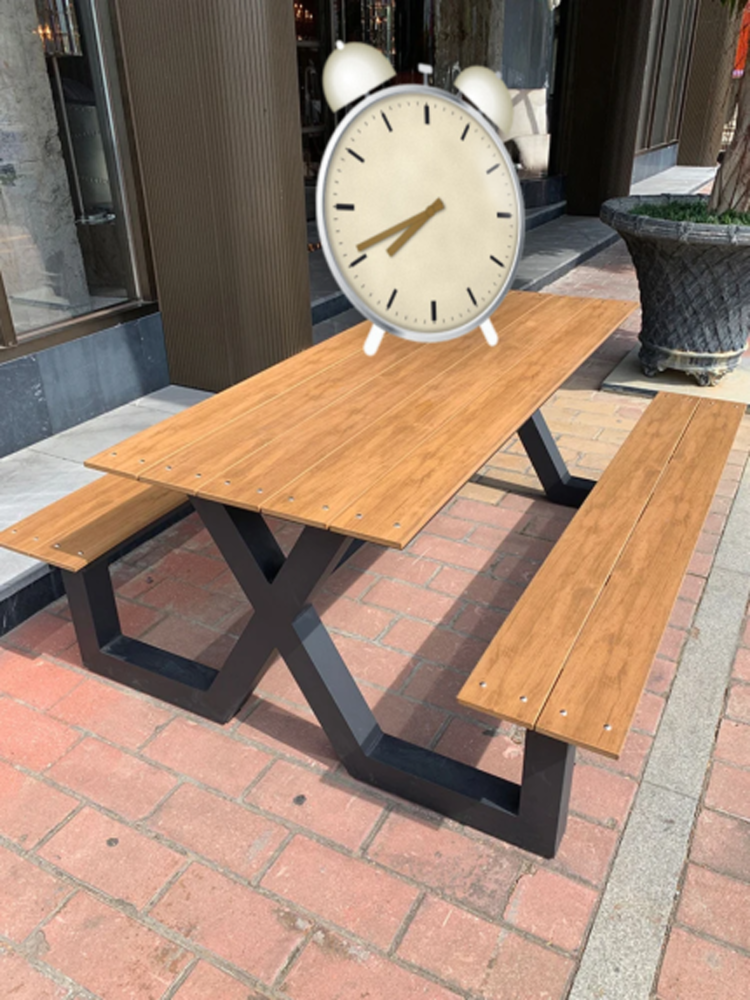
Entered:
7 h 41 min
